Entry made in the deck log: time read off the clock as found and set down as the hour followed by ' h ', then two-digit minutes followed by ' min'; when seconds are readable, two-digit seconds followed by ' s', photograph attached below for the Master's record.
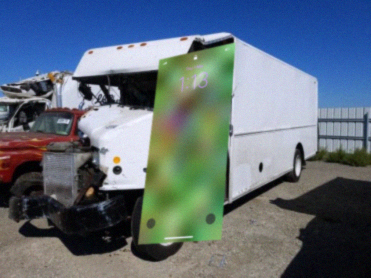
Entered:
1 h 13 min
